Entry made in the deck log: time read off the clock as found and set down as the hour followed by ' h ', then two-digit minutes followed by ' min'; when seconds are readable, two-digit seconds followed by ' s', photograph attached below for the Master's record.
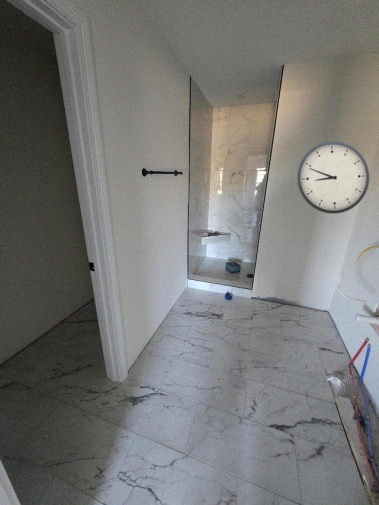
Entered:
8 h 49 min
